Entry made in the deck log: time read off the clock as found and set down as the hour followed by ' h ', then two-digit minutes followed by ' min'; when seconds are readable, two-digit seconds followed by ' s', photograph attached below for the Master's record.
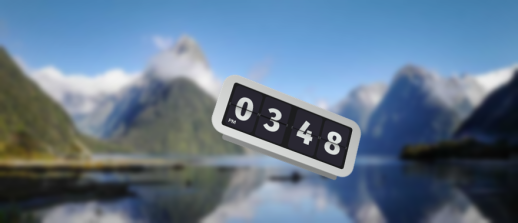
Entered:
3 h 48 min
